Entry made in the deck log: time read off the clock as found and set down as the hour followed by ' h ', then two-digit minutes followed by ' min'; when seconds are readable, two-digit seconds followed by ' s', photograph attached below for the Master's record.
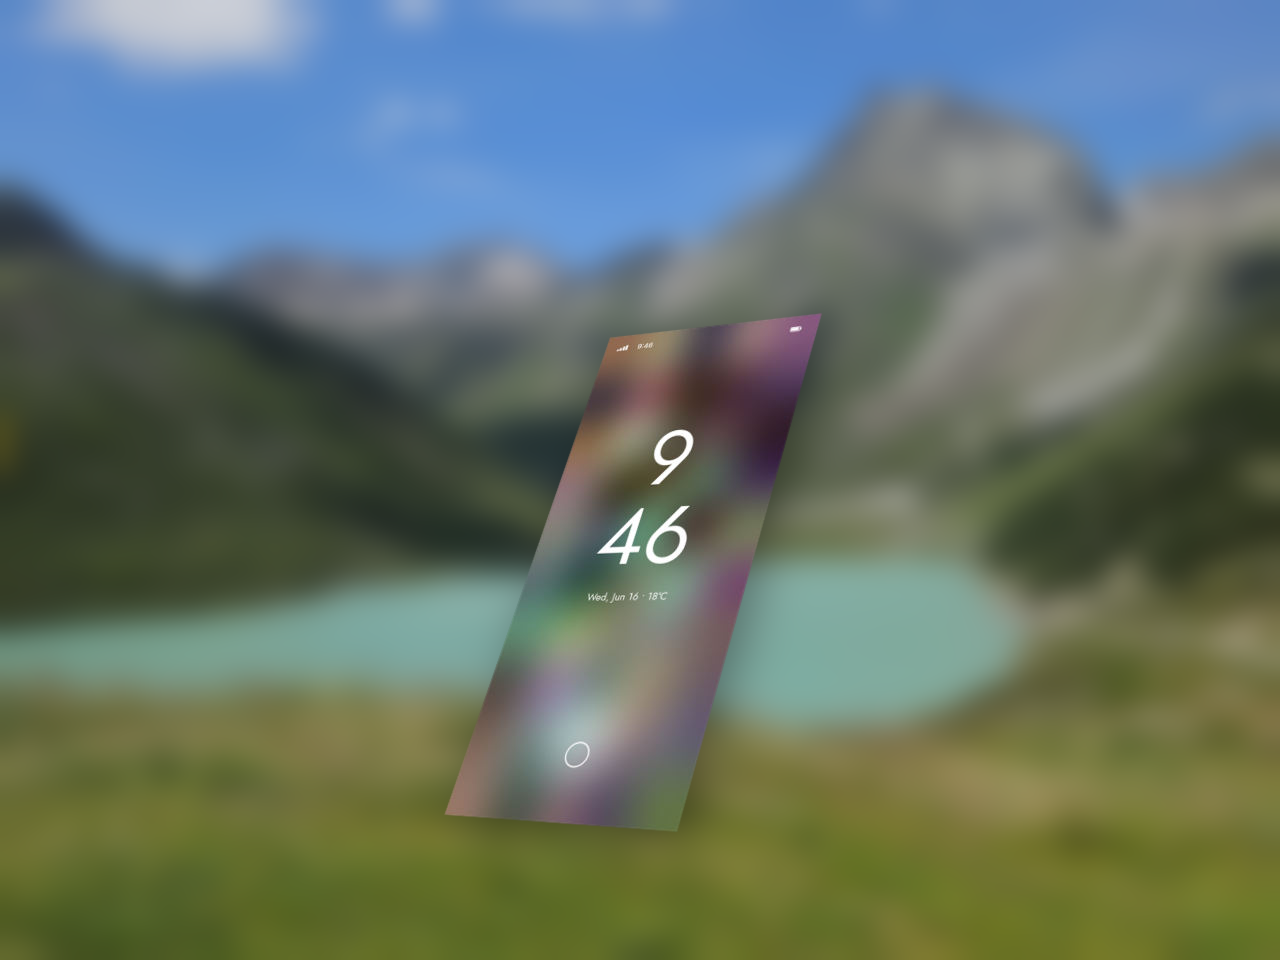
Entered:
9 h 46 min
